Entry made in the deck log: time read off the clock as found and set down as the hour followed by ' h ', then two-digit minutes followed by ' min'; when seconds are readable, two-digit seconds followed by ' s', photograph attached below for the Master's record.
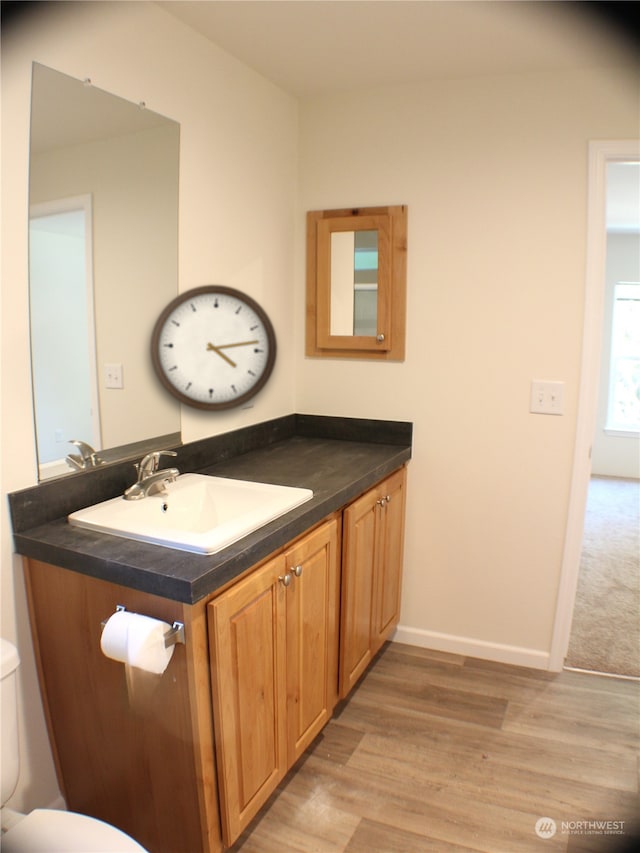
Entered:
4 h 13 min
